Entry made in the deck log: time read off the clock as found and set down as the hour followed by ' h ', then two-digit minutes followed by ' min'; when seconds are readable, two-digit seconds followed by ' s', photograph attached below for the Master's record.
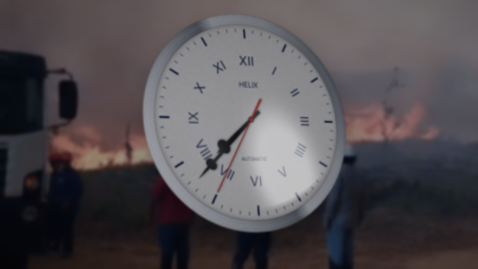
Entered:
7 h 37 min 35 s
